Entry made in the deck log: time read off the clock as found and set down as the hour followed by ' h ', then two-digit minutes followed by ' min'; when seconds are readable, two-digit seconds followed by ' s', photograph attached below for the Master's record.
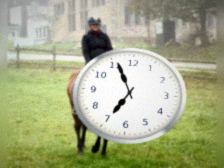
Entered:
6 h 56 min
